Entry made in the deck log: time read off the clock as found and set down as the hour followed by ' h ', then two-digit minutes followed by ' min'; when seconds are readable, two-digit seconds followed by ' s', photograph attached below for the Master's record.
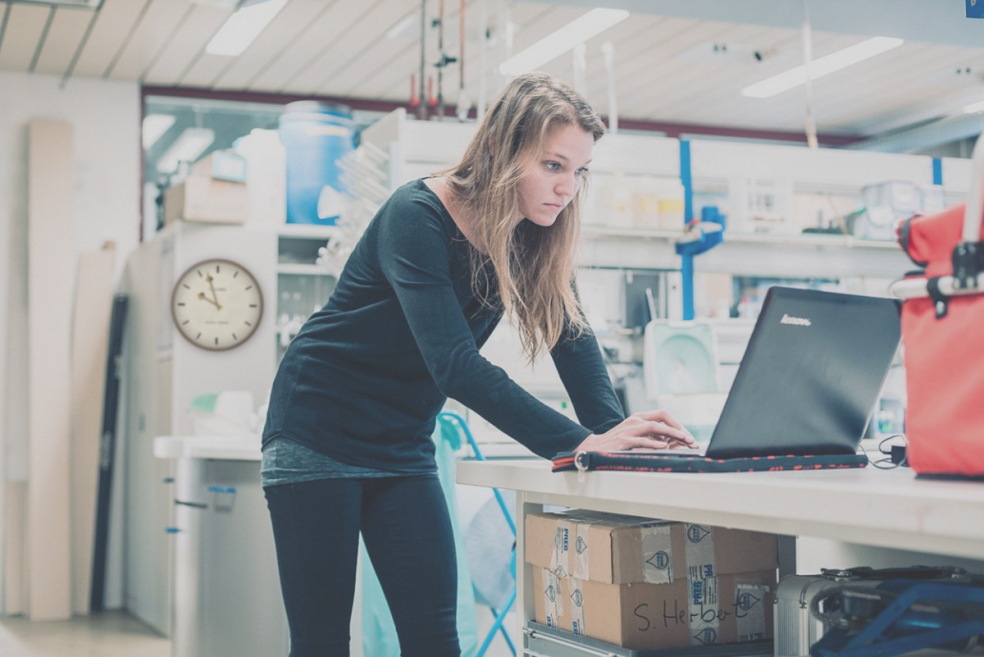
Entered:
9 h 57 min
